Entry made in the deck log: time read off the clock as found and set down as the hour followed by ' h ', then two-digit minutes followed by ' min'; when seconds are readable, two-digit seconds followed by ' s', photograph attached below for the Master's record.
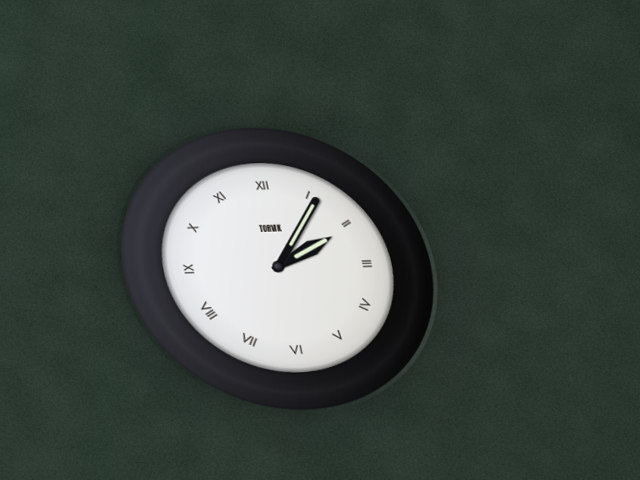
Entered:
2 h 06 min
